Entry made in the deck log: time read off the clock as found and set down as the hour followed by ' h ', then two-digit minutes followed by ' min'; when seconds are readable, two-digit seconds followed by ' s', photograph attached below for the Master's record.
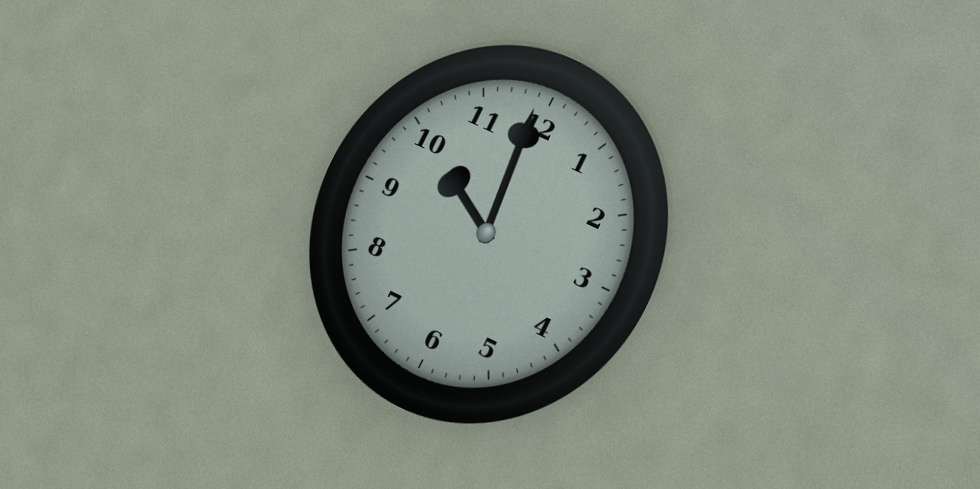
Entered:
9 h 59 min
